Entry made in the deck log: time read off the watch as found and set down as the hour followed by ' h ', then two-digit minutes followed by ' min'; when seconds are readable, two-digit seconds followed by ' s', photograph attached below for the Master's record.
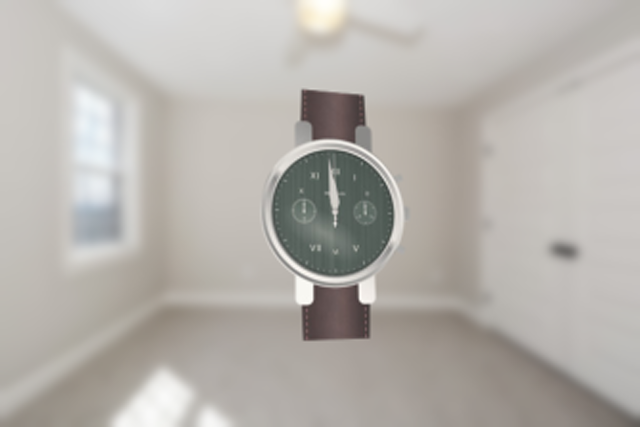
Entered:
11 h 59 min
